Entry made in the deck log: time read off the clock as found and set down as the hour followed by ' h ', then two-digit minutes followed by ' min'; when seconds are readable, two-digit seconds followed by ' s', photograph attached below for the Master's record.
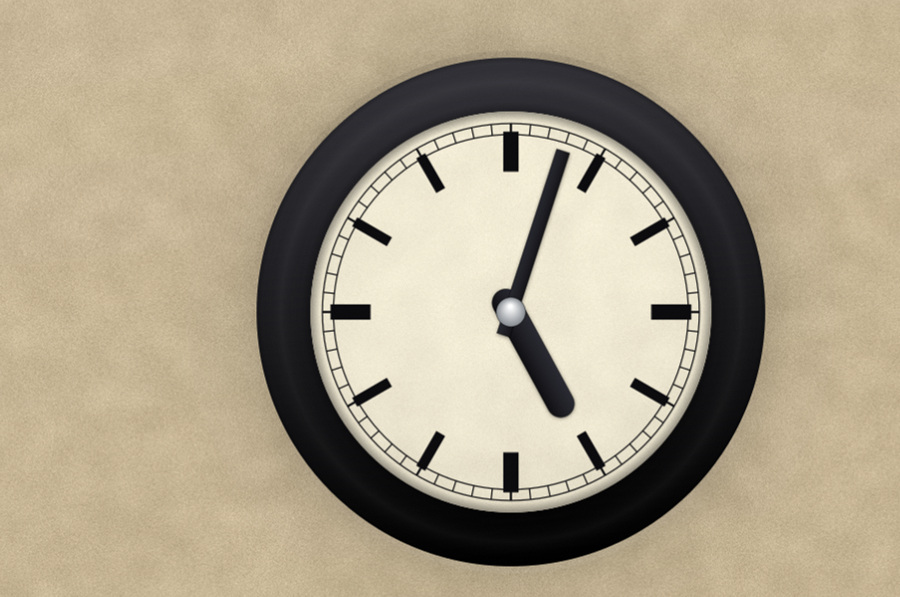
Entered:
5 h 03 min
